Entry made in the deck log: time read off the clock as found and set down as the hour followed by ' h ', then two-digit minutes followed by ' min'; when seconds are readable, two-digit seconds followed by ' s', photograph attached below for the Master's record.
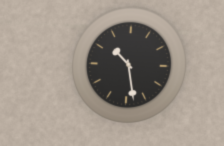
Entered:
10 h 28 min
